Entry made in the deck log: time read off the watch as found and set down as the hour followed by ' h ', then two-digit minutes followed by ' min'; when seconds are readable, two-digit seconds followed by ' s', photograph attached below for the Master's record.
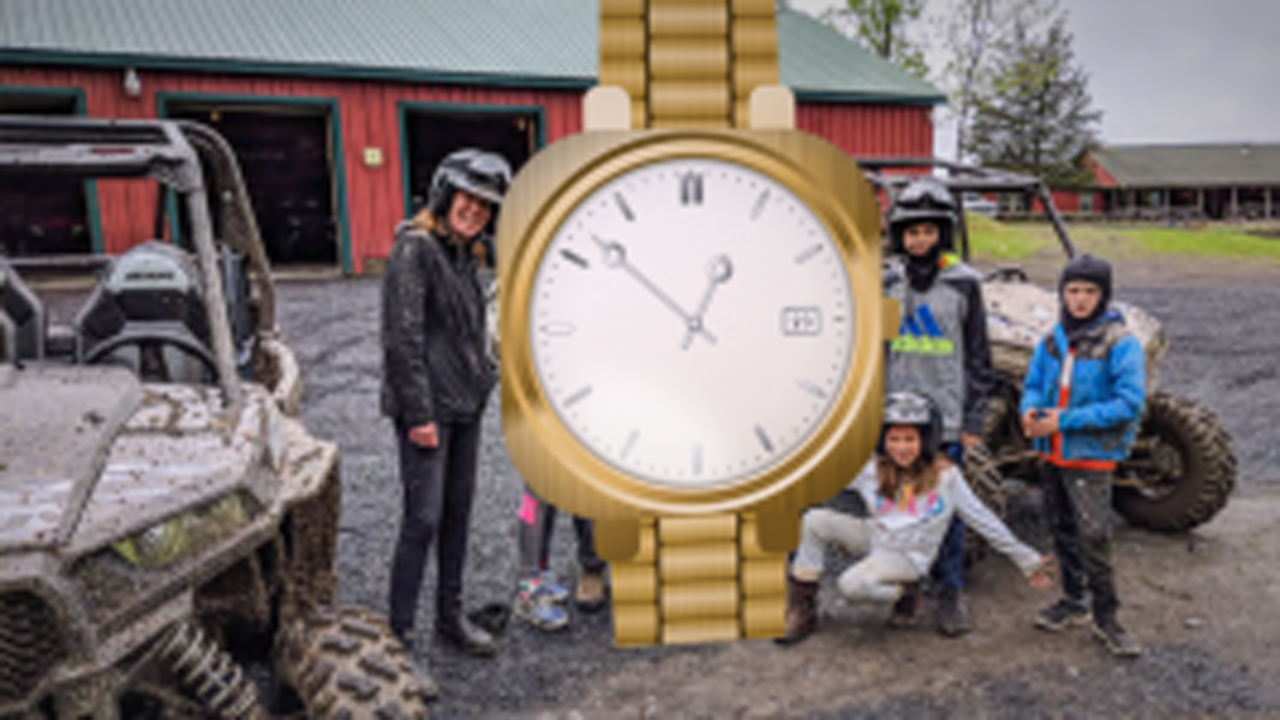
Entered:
12 h 52 min
